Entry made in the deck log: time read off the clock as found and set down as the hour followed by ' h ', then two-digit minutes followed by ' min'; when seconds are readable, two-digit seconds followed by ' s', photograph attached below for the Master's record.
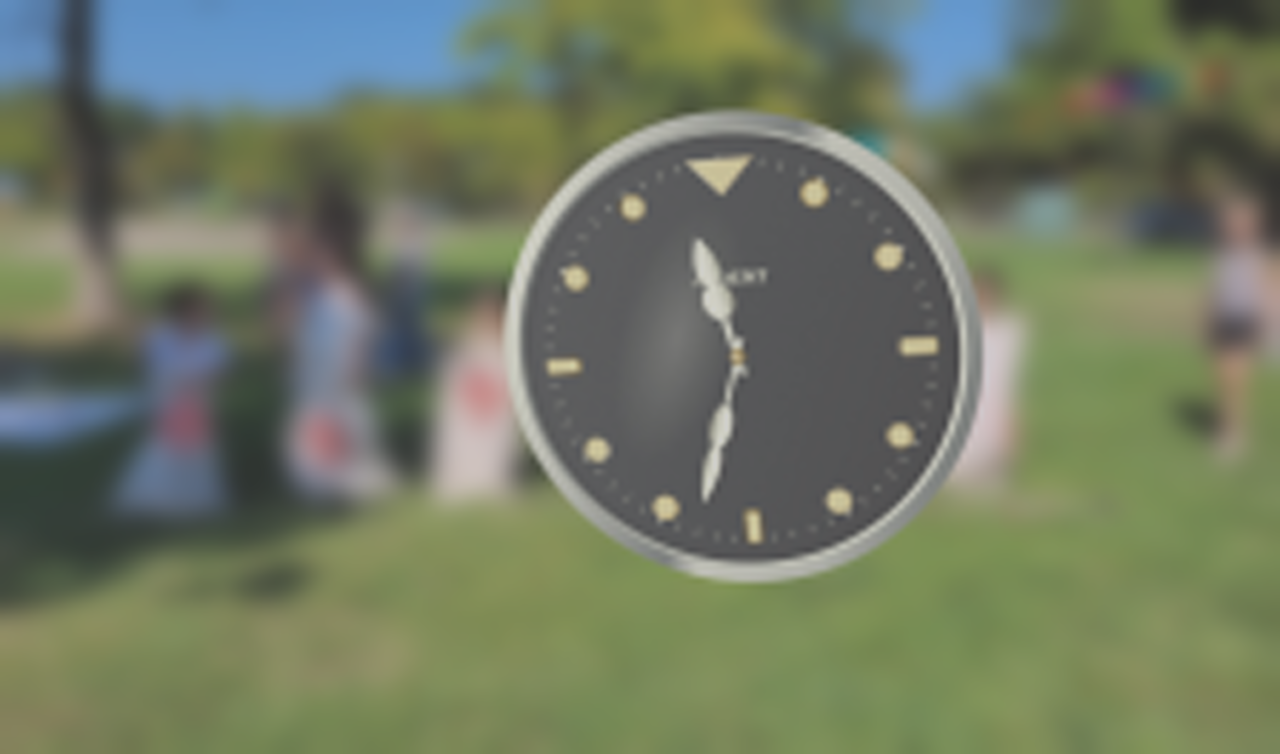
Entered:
11 h 33 min
